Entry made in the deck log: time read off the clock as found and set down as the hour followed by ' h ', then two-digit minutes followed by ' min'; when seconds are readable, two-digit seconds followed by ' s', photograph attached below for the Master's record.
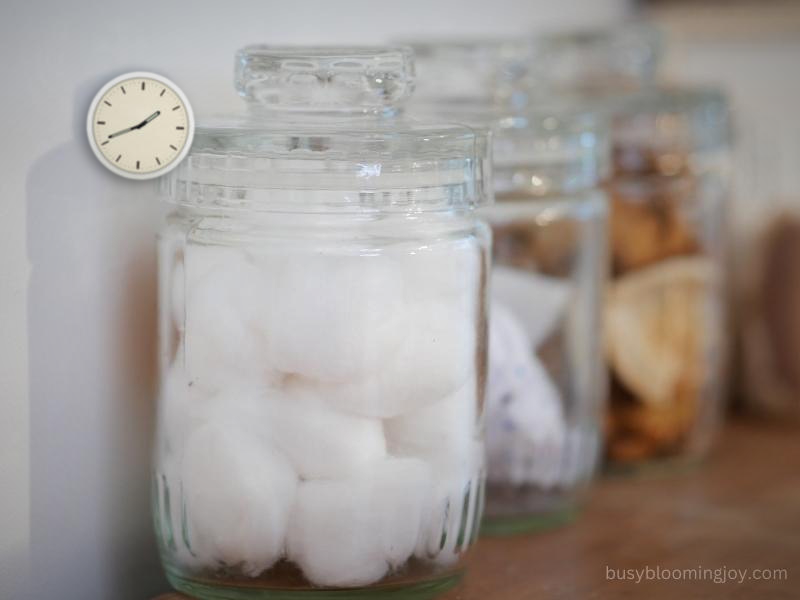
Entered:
1 h 41 min
